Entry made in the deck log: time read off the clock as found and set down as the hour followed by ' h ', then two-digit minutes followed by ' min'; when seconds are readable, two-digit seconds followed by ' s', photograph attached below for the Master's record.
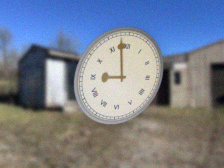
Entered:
8 h 58 min
